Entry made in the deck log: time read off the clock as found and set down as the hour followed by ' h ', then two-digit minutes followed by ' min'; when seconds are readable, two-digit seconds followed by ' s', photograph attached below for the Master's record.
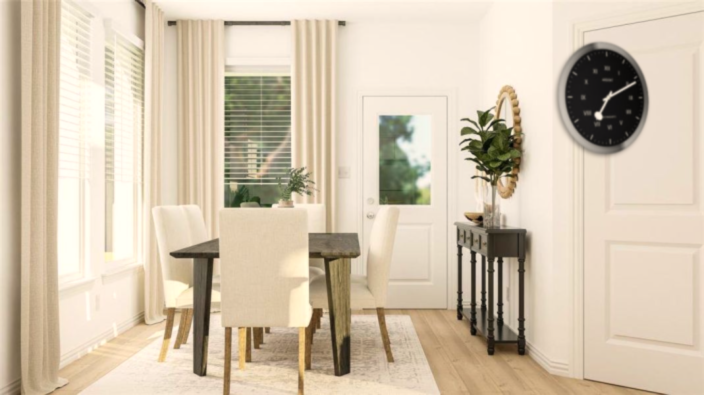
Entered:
7 h 11 min
